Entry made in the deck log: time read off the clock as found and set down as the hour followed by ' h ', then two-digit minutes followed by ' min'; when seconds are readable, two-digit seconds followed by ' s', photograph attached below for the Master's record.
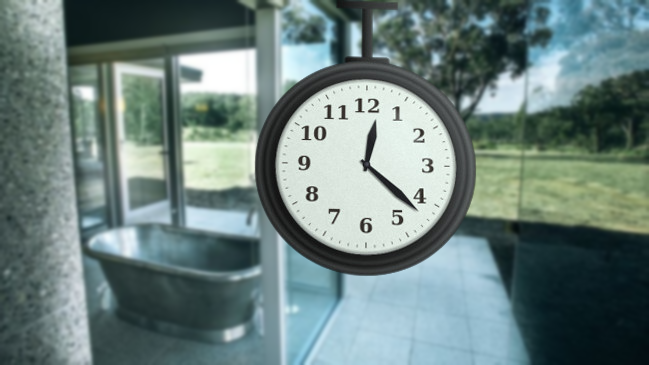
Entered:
12 h 22 min
